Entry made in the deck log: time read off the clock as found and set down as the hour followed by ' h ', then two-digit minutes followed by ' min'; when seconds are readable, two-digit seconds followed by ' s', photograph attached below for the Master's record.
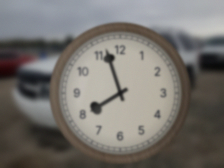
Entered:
7 h 57 min
